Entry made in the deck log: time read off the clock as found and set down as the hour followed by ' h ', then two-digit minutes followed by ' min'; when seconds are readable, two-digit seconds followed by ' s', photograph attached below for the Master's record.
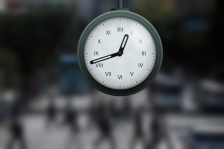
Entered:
12 h 42 min
